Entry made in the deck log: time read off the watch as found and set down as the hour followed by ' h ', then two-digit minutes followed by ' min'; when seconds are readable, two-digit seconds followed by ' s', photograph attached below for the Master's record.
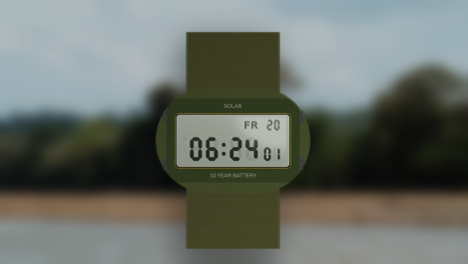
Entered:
6 h 24 min 01 s
